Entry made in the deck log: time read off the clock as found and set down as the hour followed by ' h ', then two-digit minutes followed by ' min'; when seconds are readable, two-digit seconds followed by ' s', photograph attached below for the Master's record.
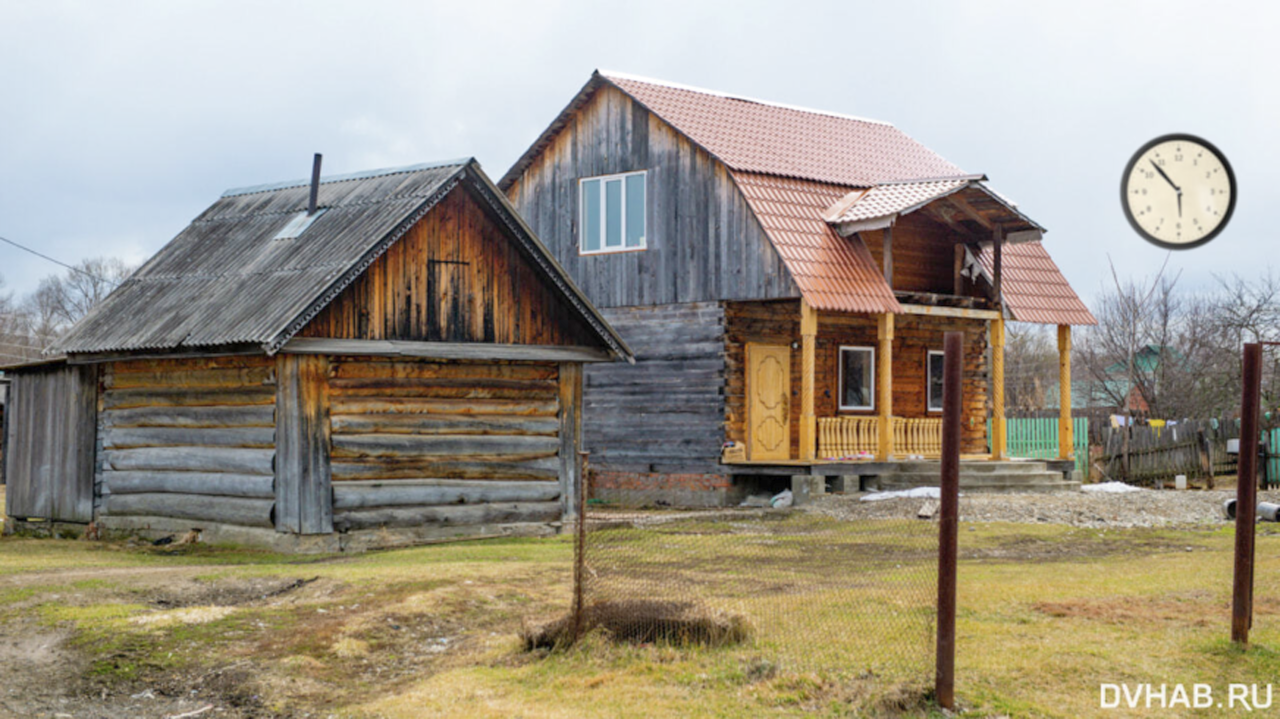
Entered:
5 h 53 min
